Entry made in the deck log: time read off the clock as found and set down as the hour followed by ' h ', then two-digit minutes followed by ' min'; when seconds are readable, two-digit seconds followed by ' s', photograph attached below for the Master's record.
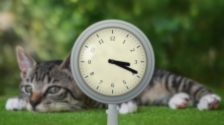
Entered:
3 h 19 min
